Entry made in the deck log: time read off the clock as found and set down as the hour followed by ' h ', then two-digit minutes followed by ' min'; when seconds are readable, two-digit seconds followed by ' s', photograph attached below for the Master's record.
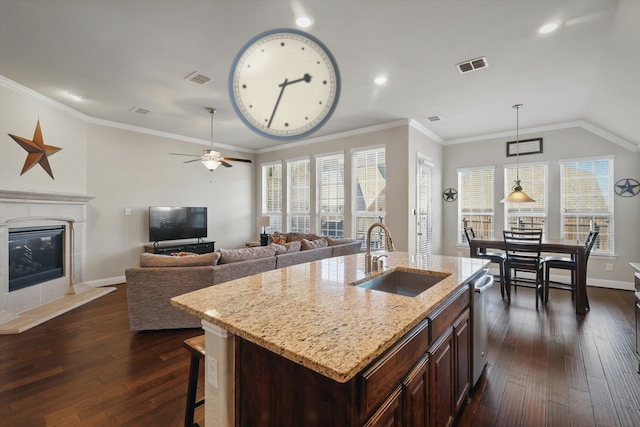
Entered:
2 h 34 min
